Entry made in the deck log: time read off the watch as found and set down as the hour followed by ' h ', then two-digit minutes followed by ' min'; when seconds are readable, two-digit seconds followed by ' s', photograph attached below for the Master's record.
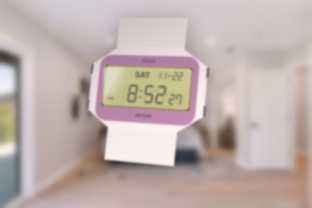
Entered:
8 h 52 min
